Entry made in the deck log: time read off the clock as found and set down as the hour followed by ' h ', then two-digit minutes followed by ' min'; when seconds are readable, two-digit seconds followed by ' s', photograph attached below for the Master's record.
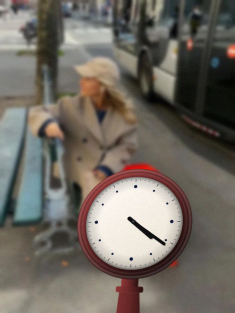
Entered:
4 h 21 min
